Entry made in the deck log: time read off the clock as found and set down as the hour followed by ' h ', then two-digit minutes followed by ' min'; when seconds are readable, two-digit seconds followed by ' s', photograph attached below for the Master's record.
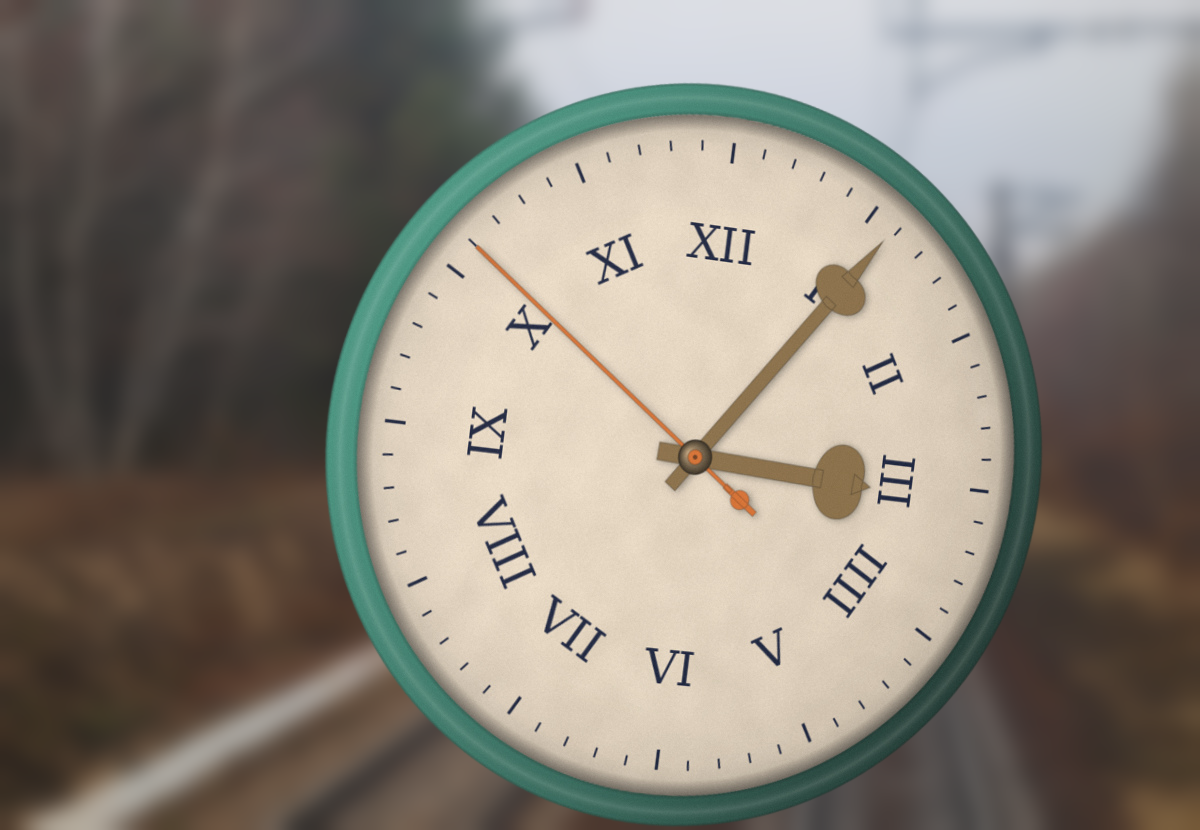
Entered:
3 h 05 min 51 s
